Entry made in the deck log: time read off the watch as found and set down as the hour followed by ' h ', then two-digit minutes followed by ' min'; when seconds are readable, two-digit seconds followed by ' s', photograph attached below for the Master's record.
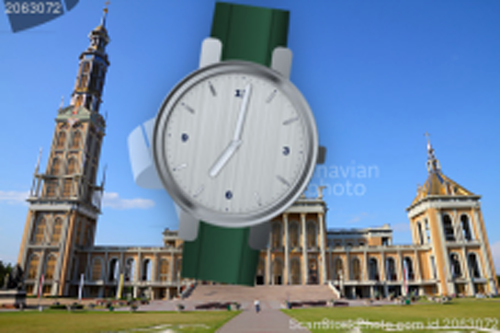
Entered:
7 h 01 min
